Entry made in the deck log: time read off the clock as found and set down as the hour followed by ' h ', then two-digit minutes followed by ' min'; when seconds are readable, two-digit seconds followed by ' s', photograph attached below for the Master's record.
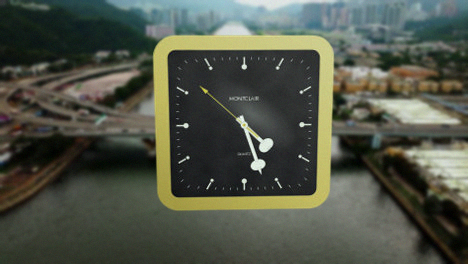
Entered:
4 h 26 min 52 s
